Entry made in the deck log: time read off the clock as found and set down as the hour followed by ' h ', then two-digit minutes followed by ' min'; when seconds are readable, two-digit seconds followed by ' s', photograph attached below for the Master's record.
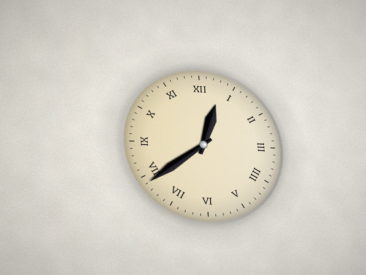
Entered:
12 h 39 min
